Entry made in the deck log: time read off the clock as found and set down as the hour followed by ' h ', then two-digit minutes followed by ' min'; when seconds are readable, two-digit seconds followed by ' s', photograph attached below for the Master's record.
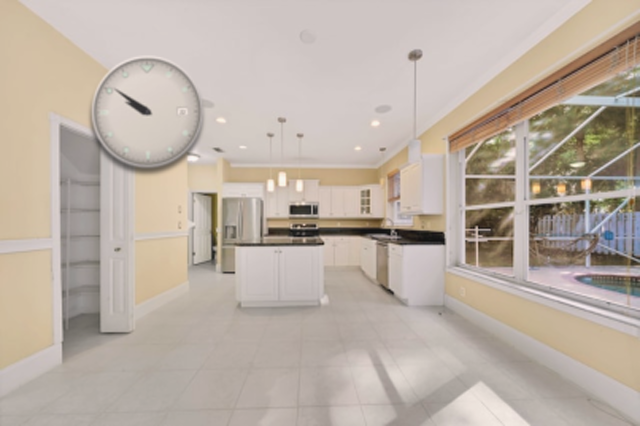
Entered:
9 h 51 min
